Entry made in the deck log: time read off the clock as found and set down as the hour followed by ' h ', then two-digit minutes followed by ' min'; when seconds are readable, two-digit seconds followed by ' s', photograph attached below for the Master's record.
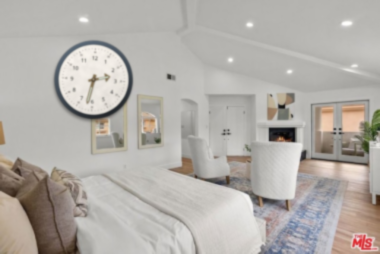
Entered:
2 h 32 min
